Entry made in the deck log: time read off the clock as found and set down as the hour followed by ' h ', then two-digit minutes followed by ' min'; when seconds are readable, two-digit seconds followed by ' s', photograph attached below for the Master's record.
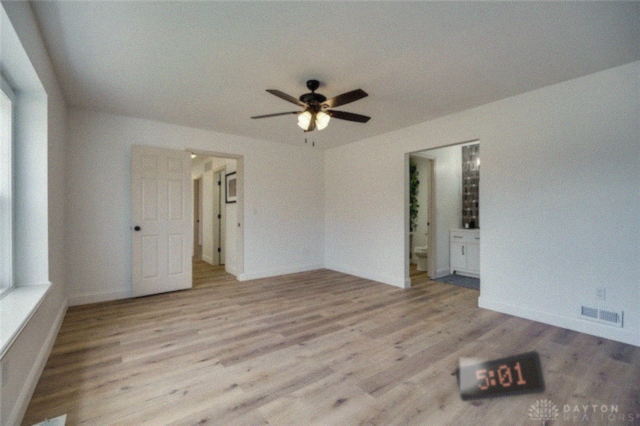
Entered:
5 h 01 min
